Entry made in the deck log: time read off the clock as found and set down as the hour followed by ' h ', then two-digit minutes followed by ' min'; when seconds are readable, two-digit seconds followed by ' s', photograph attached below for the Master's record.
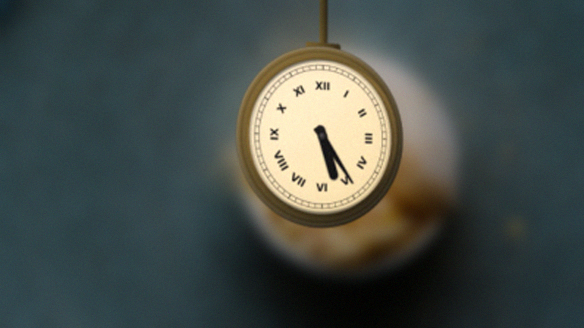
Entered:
5 h 24 min
